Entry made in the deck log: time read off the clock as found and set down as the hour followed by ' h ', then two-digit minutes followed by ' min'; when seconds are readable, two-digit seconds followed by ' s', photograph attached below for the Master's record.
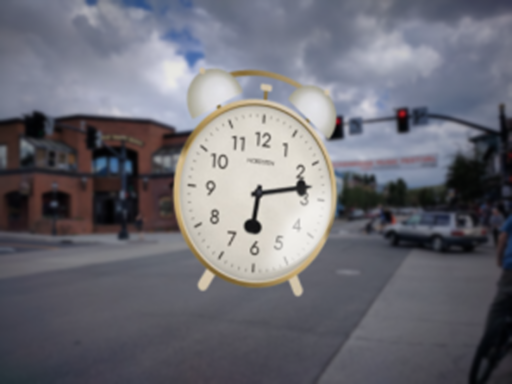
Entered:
6 h 13 min
